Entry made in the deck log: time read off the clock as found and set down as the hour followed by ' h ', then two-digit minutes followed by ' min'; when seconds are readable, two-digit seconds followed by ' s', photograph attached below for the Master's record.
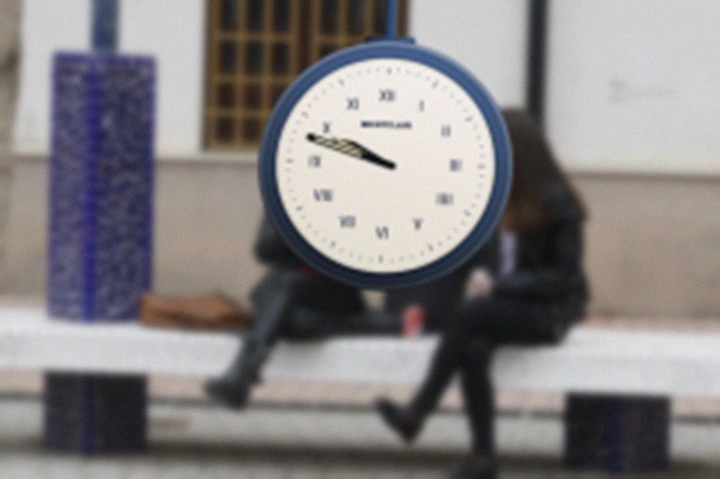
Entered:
9 h 48 min
